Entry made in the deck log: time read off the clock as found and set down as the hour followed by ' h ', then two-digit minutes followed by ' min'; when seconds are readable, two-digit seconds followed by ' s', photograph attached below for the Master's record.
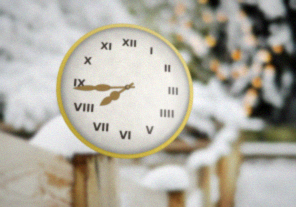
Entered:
7 h 44 min
